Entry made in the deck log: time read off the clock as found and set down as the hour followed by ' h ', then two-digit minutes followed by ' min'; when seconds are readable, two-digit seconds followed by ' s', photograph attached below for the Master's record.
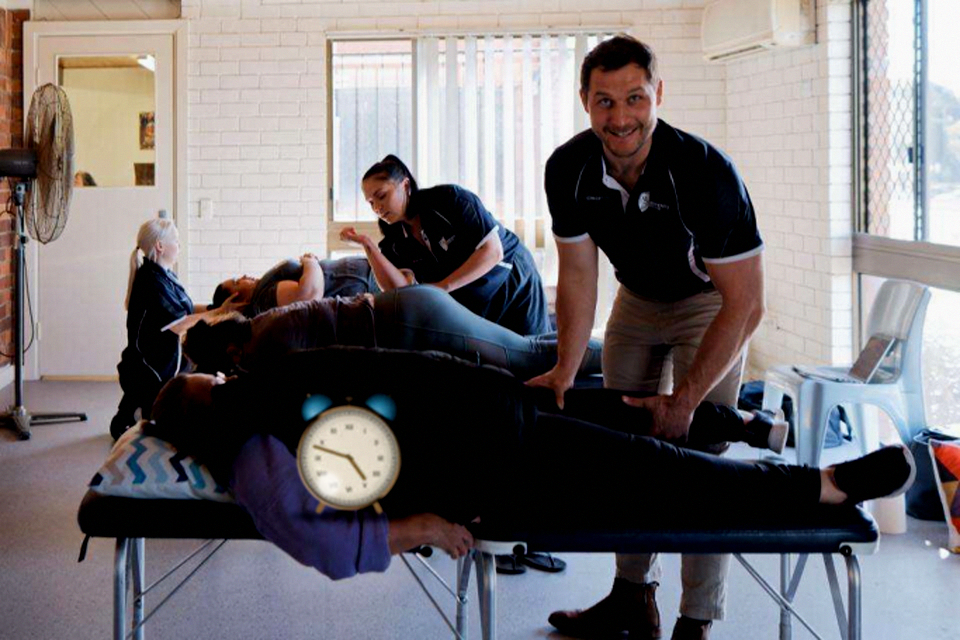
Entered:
4 h 48 min
